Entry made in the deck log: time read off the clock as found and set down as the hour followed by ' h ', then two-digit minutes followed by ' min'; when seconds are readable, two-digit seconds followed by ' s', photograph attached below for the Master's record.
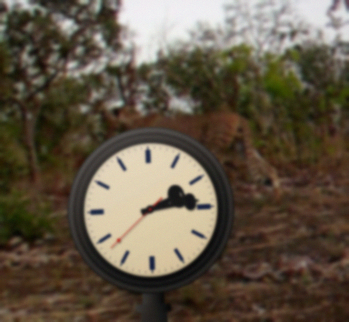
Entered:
2 h 13 min 38 s
